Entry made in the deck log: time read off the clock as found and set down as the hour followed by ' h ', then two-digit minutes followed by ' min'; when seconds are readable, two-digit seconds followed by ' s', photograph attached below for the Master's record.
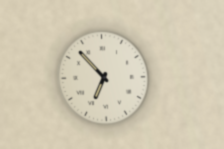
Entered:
6 h 53 min
